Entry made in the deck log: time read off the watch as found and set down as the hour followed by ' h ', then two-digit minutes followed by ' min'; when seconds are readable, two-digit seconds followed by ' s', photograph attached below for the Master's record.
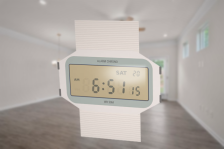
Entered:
6 h 51 min 15 s
